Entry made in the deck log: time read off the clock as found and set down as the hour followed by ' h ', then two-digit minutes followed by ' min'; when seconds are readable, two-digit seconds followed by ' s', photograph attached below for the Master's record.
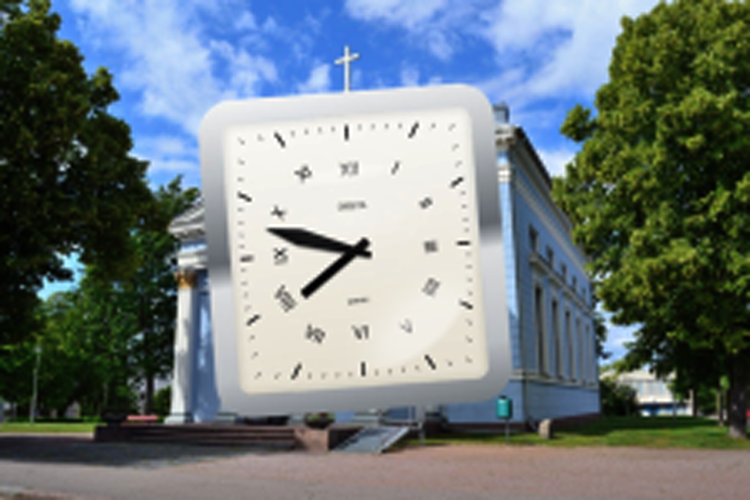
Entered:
7 h 48 min
